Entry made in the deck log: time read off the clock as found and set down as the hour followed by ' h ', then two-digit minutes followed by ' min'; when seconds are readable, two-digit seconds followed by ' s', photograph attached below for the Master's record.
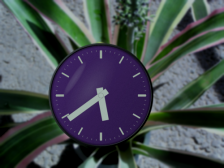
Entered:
5 h 39 min
